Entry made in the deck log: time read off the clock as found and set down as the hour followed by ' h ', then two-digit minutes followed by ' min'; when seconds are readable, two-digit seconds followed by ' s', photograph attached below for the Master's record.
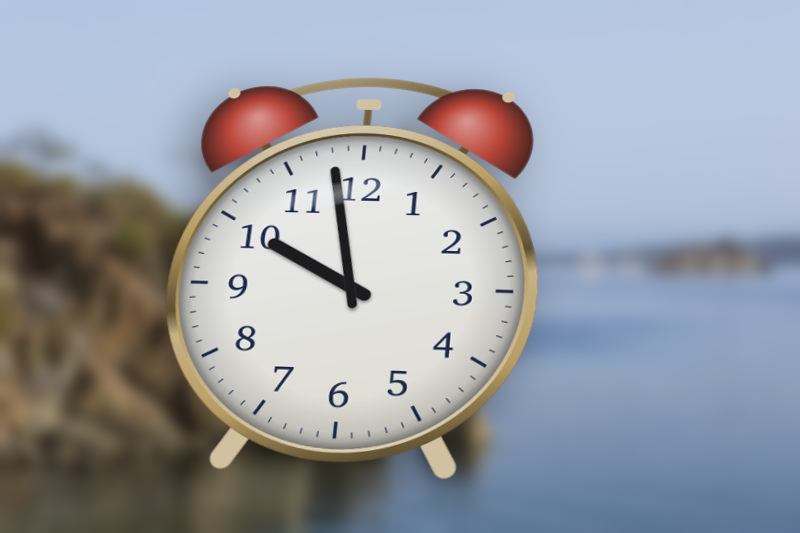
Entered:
9 h 58 min
